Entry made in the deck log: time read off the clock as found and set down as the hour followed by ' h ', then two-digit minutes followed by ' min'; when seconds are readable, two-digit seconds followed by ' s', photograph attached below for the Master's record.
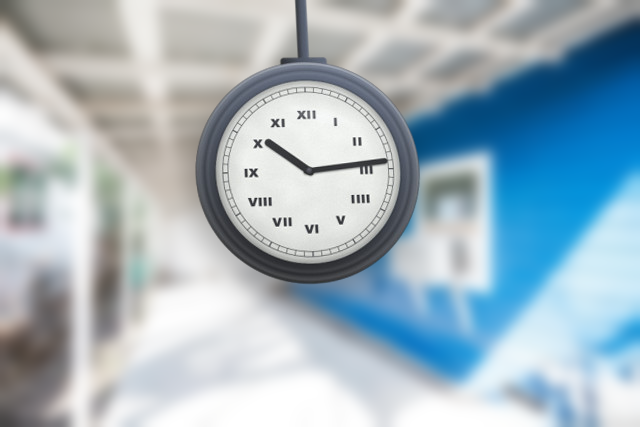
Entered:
10 h 14 min
